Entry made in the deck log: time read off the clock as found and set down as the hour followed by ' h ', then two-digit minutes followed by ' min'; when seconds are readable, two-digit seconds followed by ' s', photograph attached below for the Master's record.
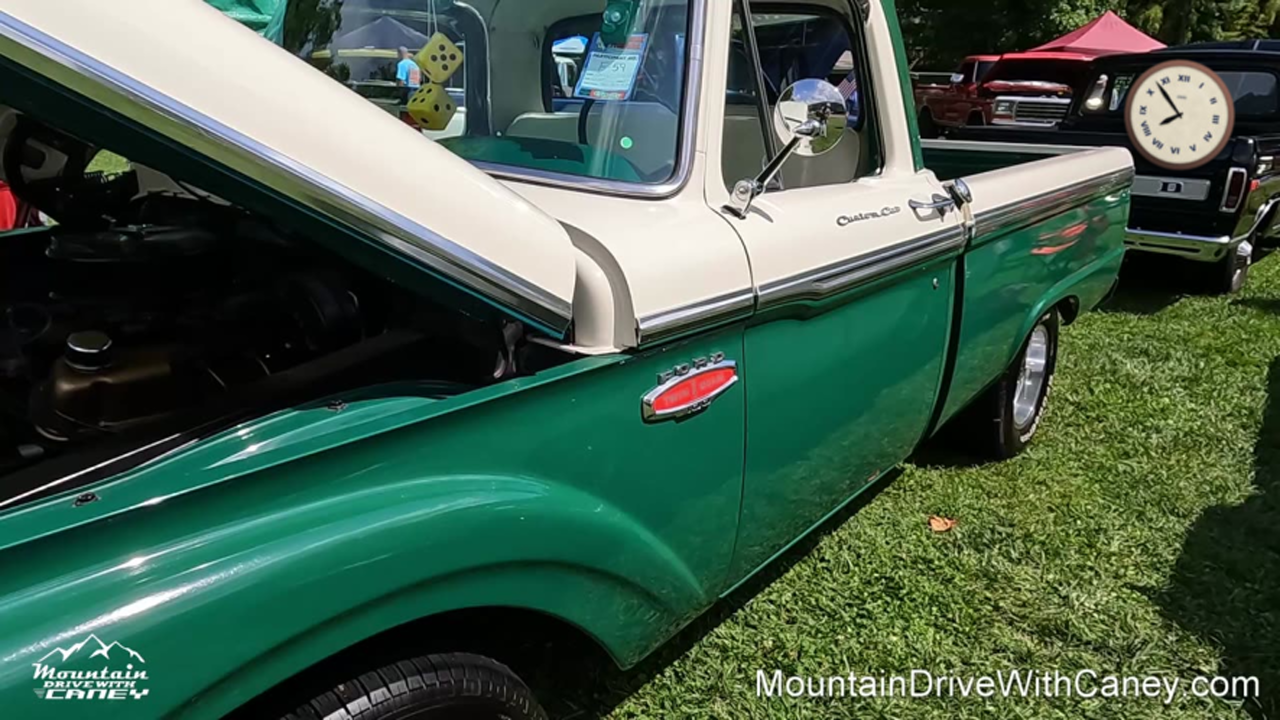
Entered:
7 h 53 min
